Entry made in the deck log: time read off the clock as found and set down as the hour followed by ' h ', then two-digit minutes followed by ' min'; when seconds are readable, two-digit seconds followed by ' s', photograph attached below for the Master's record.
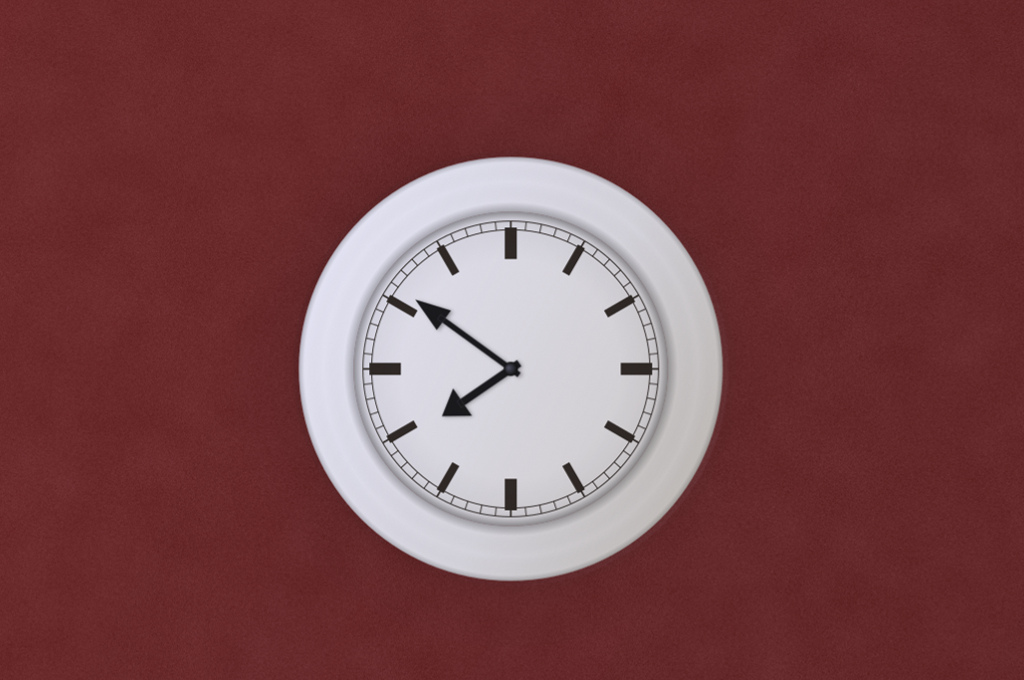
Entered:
7 h 51 min
